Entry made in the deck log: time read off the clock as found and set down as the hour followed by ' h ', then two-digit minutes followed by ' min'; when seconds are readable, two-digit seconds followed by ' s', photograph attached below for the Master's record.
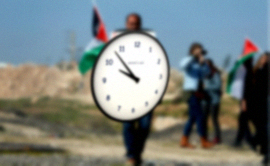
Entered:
9 h 53 min
